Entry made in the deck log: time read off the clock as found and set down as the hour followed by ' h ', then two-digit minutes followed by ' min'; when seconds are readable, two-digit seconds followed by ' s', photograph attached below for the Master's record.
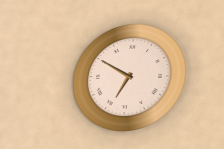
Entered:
6 h 50 min
